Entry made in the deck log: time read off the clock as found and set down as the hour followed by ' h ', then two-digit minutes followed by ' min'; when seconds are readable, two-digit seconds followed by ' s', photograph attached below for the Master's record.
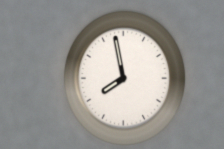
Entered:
7 h 58 min
